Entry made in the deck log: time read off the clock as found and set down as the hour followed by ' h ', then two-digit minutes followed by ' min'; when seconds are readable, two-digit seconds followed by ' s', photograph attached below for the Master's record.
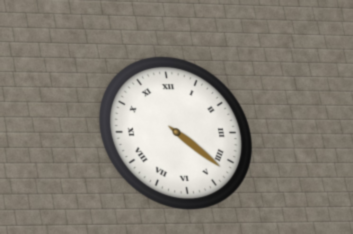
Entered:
4 h 22 min
